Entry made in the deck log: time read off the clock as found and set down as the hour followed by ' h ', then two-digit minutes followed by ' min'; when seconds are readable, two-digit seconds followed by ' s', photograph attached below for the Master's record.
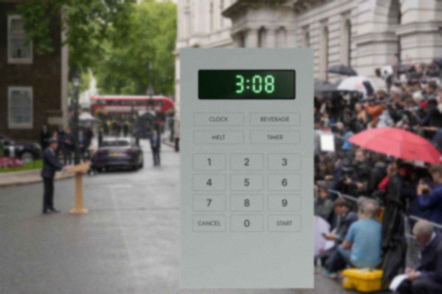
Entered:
3 h 08 min
